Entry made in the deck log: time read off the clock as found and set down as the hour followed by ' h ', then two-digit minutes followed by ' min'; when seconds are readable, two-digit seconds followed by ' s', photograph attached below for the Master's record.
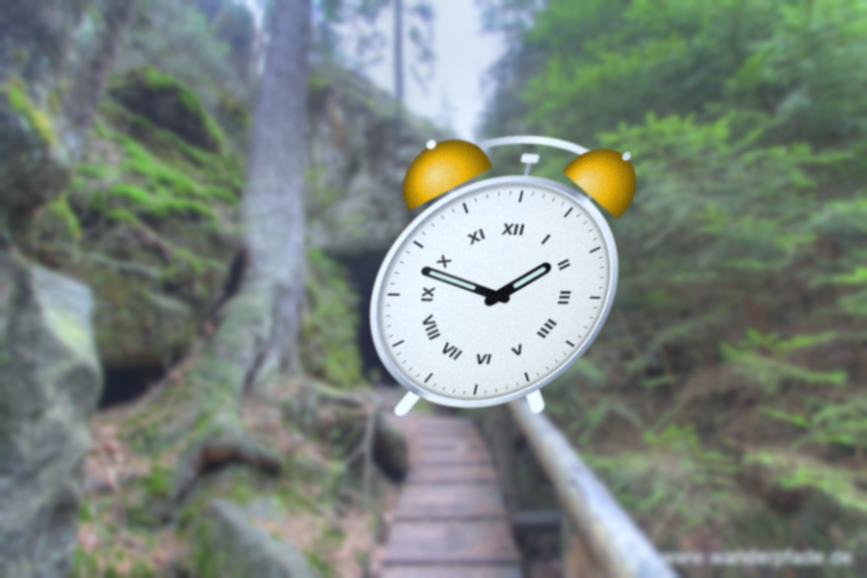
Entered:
1 h 48 min
